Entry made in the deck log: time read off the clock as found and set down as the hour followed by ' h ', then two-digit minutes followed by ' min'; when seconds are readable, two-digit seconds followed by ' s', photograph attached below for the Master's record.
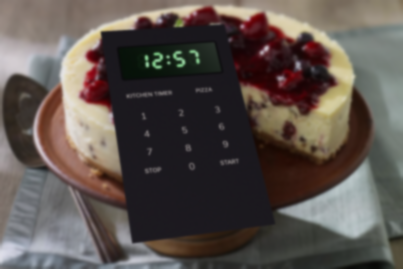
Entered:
12 h 57 min
